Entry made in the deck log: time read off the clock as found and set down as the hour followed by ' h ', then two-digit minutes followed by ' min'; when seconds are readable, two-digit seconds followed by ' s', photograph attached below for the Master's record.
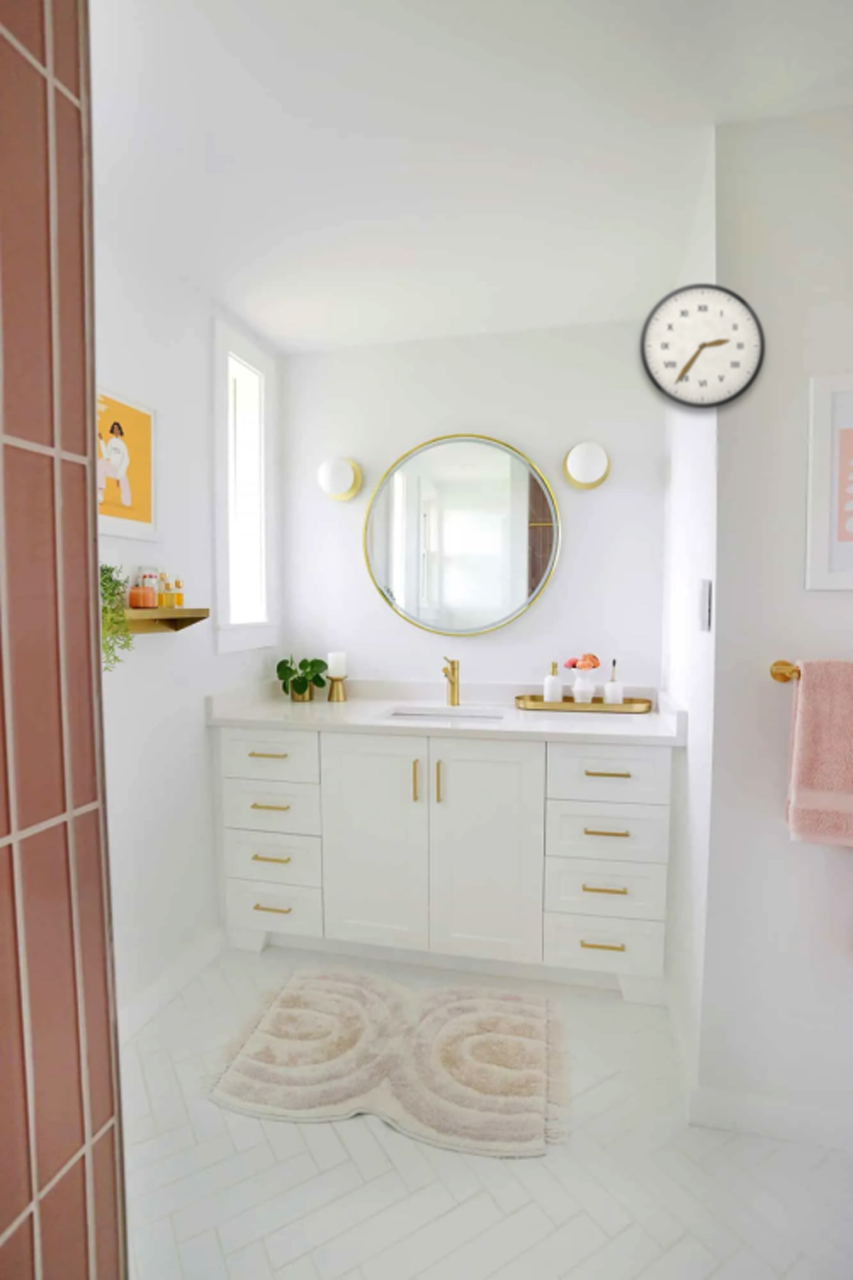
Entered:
2 h 36 min
